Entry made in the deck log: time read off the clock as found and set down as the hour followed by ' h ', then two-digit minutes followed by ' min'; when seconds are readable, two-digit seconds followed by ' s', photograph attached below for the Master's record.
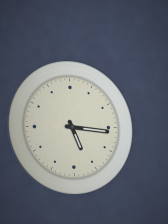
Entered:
5 h 16 min
